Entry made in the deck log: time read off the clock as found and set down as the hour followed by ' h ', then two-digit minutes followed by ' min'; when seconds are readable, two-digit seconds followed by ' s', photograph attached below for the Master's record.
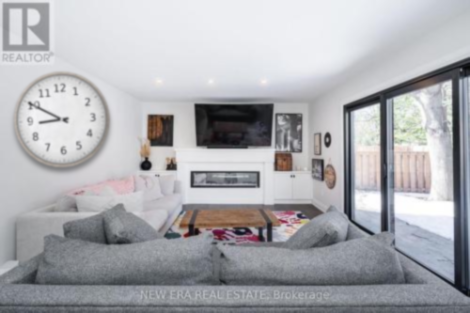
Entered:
8 h 50 min
